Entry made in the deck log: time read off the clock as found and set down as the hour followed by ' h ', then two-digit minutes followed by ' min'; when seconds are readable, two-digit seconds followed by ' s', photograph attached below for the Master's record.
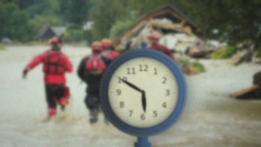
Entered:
5 h 50 min
